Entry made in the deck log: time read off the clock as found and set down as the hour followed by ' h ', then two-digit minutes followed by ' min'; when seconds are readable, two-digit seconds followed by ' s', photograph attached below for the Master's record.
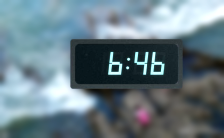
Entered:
6 h 46 min
